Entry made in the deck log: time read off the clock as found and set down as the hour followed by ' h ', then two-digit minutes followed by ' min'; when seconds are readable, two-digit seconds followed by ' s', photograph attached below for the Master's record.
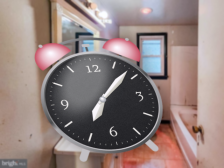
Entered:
7 h 08 min
